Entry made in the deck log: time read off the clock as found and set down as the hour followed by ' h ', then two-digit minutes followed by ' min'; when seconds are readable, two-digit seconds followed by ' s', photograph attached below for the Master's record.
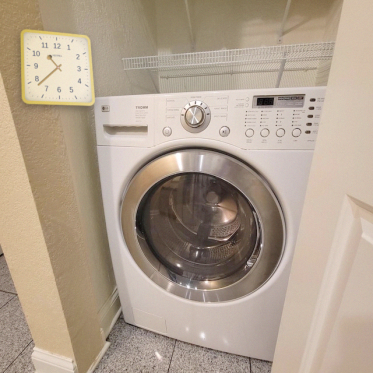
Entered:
10 h 38 min
